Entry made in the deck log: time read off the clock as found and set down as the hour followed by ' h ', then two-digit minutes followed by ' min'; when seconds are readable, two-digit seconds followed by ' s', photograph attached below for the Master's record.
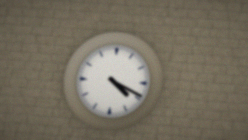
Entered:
4 h 19 min
